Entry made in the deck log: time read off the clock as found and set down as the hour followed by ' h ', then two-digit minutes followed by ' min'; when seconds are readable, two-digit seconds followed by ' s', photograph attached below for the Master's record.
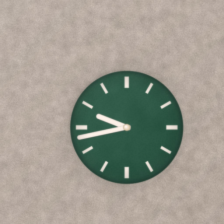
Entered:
9 h 43 min
